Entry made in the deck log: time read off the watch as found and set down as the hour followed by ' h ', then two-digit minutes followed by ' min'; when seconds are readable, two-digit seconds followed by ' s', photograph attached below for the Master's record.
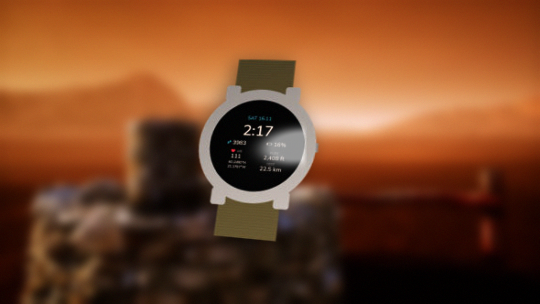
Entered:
2 h 17 min
